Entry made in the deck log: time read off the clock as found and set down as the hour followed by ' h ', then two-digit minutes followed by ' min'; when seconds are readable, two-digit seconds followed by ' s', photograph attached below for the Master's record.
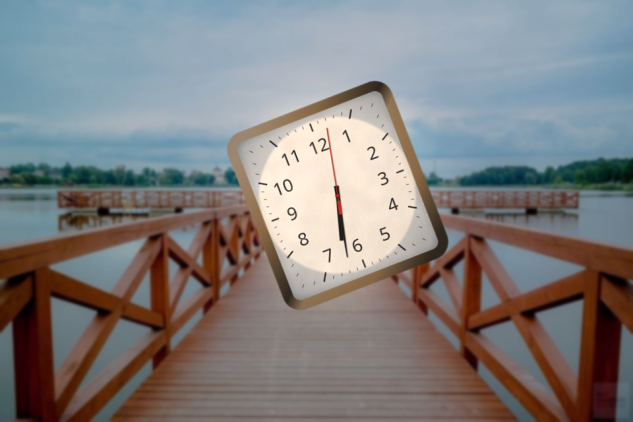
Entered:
6 h 32 min 02 s
